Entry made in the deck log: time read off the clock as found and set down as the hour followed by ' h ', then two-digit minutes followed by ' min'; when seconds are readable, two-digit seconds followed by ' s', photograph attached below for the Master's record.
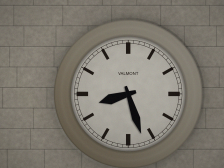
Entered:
8 h 27 min
